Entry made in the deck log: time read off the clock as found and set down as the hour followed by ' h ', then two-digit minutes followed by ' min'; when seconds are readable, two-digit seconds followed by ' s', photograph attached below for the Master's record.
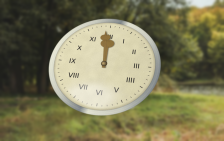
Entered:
11 h 59 min
